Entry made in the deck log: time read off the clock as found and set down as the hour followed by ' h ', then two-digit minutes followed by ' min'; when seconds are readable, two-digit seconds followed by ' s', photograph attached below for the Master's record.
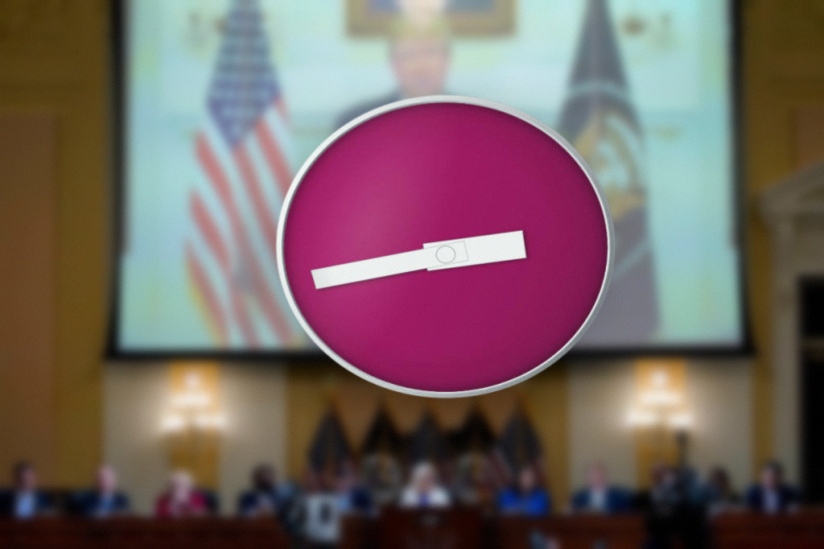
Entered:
2 h 43 min
